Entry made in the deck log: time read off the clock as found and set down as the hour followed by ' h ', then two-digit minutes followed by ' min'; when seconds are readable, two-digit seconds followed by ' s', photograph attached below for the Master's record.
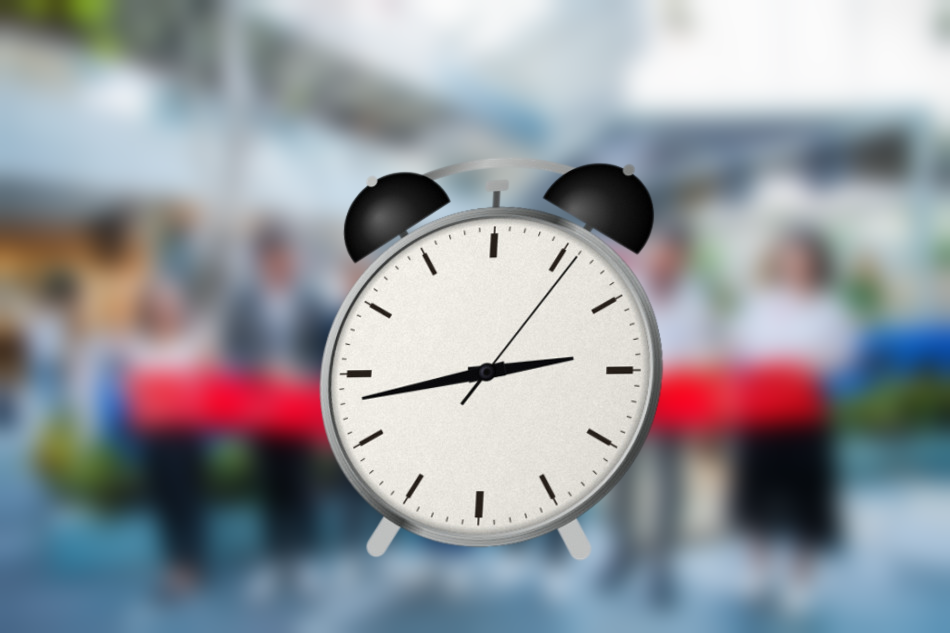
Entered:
2 h 43 min 06 s
